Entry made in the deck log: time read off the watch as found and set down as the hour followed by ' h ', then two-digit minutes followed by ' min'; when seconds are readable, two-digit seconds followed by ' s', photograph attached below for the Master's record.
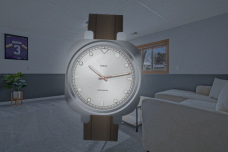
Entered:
10 h 13 min
